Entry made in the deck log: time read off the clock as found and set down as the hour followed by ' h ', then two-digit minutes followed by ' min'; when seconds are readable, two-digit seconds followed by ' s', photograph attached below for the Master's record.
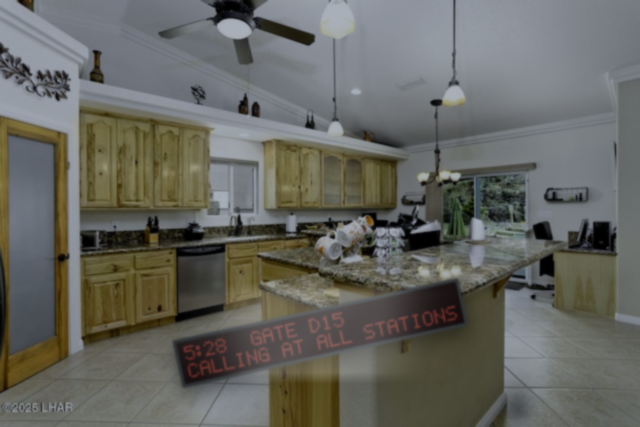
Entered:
5 h 28 min
